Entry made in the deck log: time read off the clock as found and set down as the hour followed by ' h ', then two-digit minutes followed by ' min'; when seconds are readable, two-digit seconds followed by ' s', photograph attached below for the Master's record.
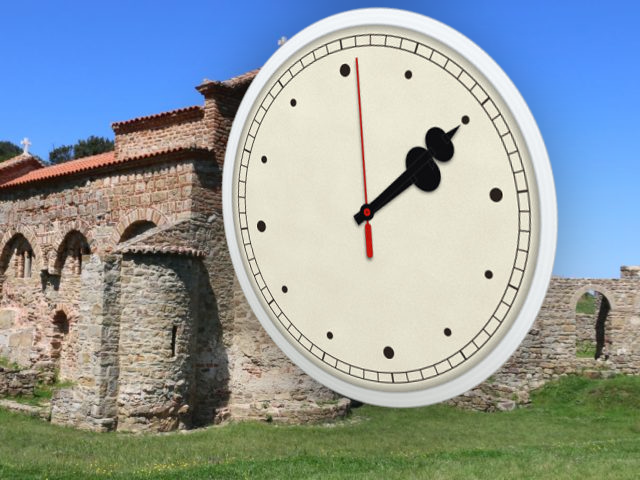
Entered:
2 h 10 min 01 s
